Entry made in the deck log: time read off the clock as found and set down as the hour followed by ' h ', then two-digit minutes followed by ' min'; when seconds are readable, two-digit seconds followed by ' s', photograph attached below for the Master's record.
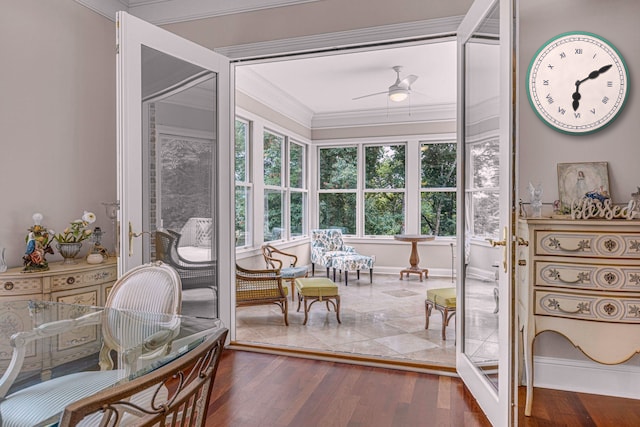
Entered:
6 h 10 min
